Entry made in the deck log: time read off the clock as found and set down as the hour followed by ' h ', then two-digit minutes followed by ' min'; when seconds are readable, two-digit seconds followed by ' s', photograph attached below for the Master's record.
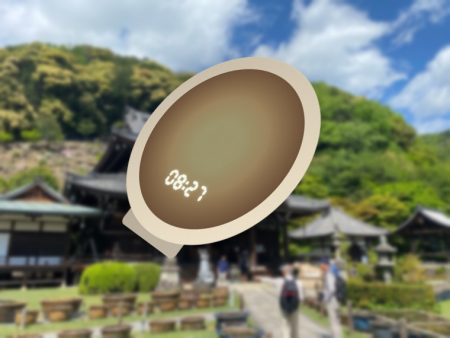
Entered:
8 h 27 min
